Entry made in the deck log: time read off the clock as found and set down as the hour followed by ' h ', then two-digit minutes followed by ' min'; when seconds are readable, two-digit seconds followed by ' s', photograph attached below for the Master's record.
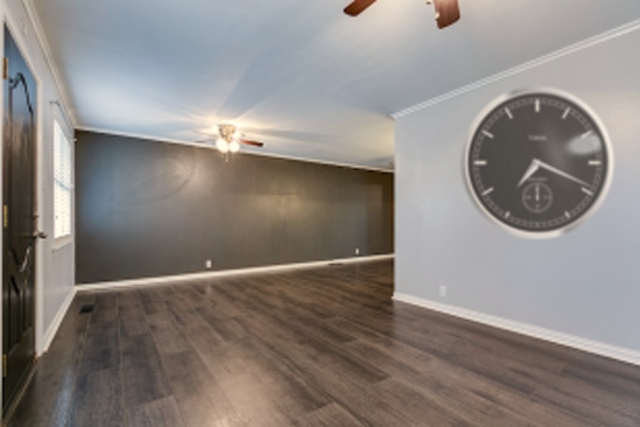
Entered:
7 h 19 min
